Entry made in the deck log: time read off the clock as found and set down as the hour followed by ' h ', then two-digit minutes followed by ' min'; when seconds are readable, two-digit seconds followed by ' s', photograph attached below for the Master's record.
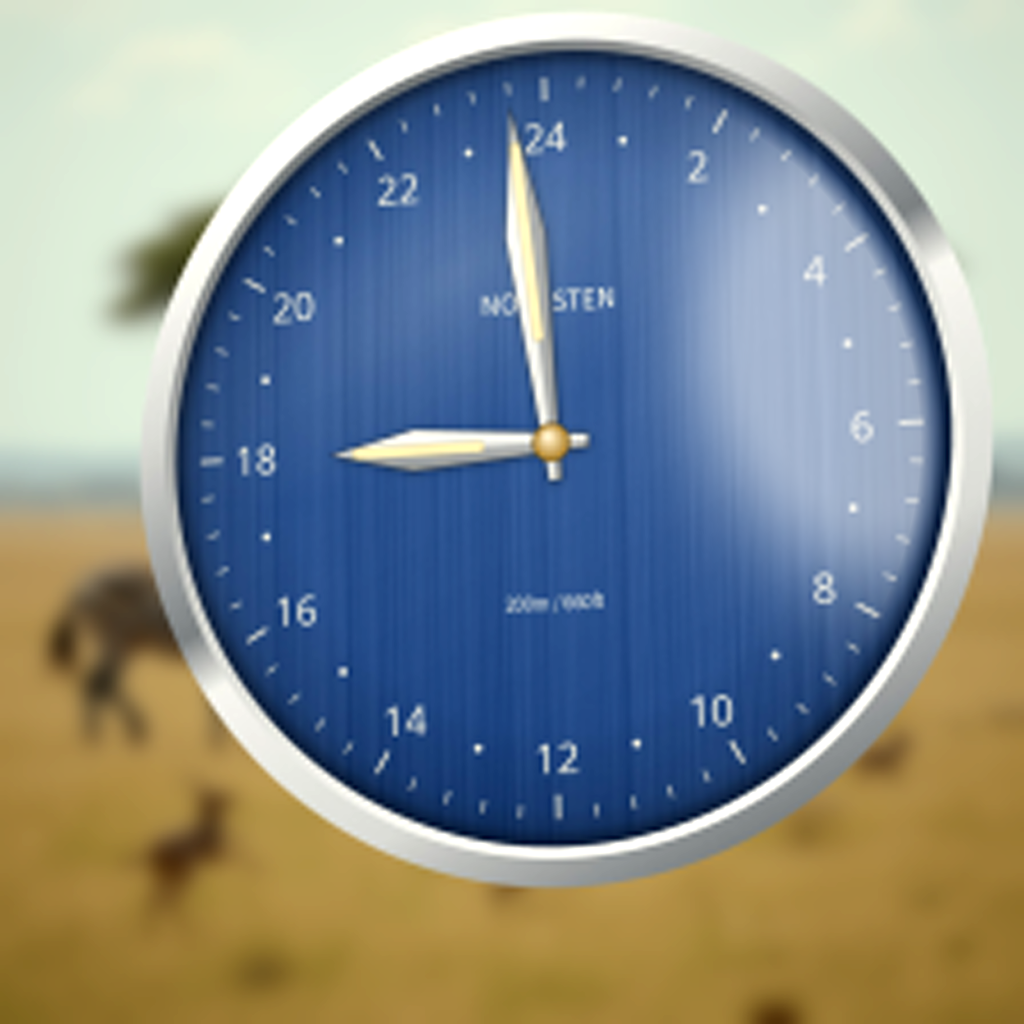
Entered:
17 h 59 min
